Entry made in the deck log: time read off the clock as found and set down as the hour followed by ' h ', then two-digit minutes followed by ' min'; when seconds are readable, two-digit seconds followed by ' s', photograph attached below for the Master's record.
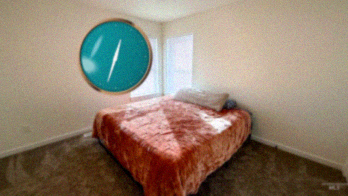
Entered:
12 h 33 min
